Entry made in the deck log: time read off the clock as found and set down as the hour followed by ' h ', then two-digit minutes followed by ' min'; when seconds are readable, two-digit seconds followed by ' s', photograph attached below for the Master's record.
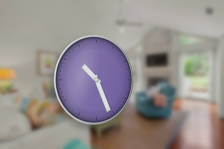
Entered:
10 h 26 min
